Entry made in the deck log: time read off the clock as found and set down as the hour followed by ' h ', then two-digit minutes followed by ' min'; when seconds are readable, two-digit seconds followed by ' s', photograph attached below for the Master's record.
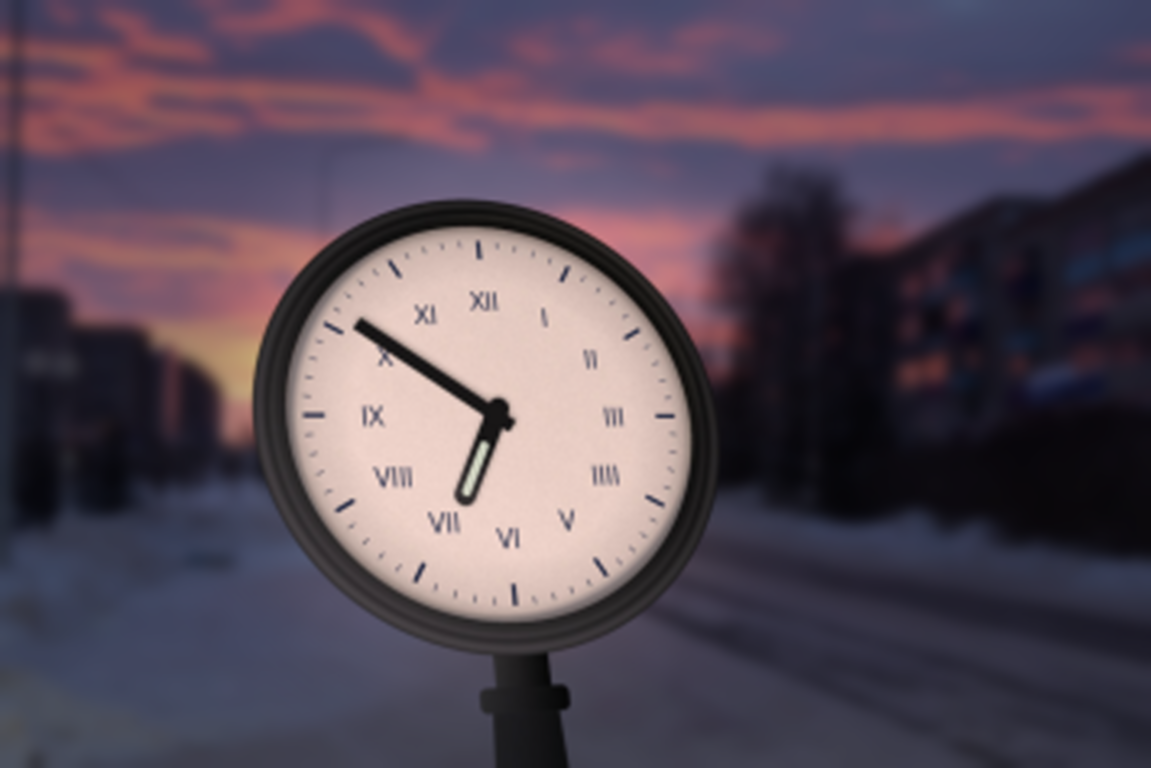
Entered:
6 h 51 min
